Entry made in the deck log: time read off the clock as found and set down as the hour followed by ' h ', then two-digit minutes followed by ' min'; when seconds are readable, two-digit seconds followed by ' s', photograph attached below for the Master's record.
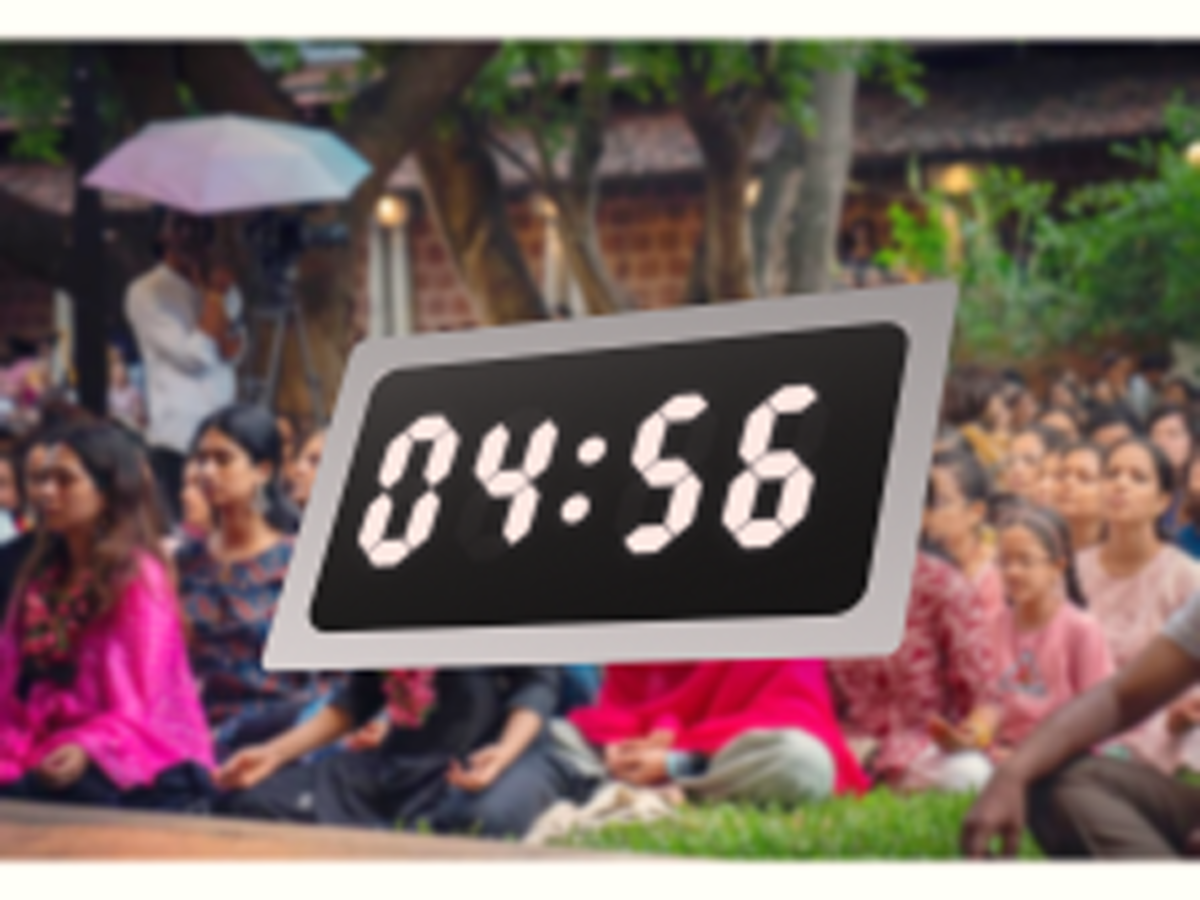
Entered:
4 h 56 min
